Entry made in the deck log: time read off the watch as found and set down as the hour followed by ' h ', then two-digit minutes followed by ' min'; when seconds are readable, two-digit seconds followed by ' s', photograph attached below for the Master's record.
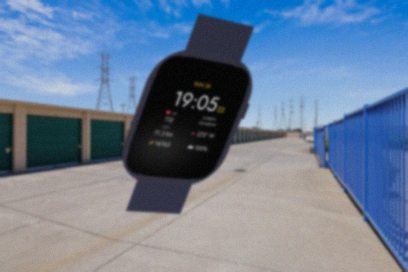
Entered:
19 h 05 min
